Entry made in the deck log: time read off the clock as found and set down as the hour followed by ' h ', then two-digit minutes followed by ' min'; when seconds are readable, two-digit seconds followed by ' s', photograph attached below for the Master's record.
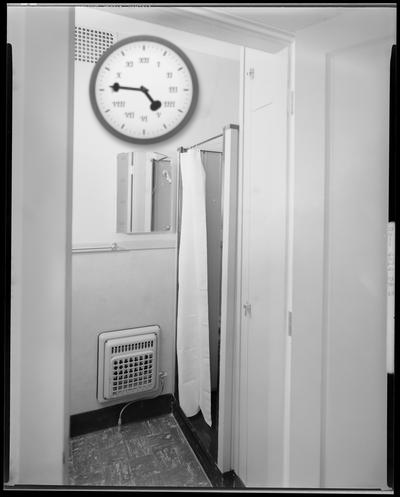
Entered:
4 h 46 min
